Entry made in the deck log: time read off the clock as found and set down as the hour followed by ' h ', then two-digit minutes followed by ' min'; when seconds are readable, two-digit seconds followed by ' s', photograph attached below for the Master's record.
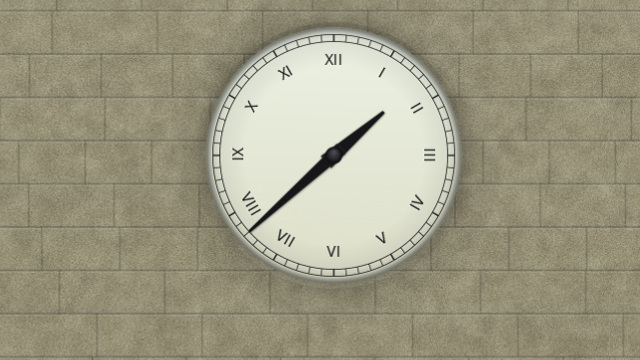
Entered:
1 h 38 min
